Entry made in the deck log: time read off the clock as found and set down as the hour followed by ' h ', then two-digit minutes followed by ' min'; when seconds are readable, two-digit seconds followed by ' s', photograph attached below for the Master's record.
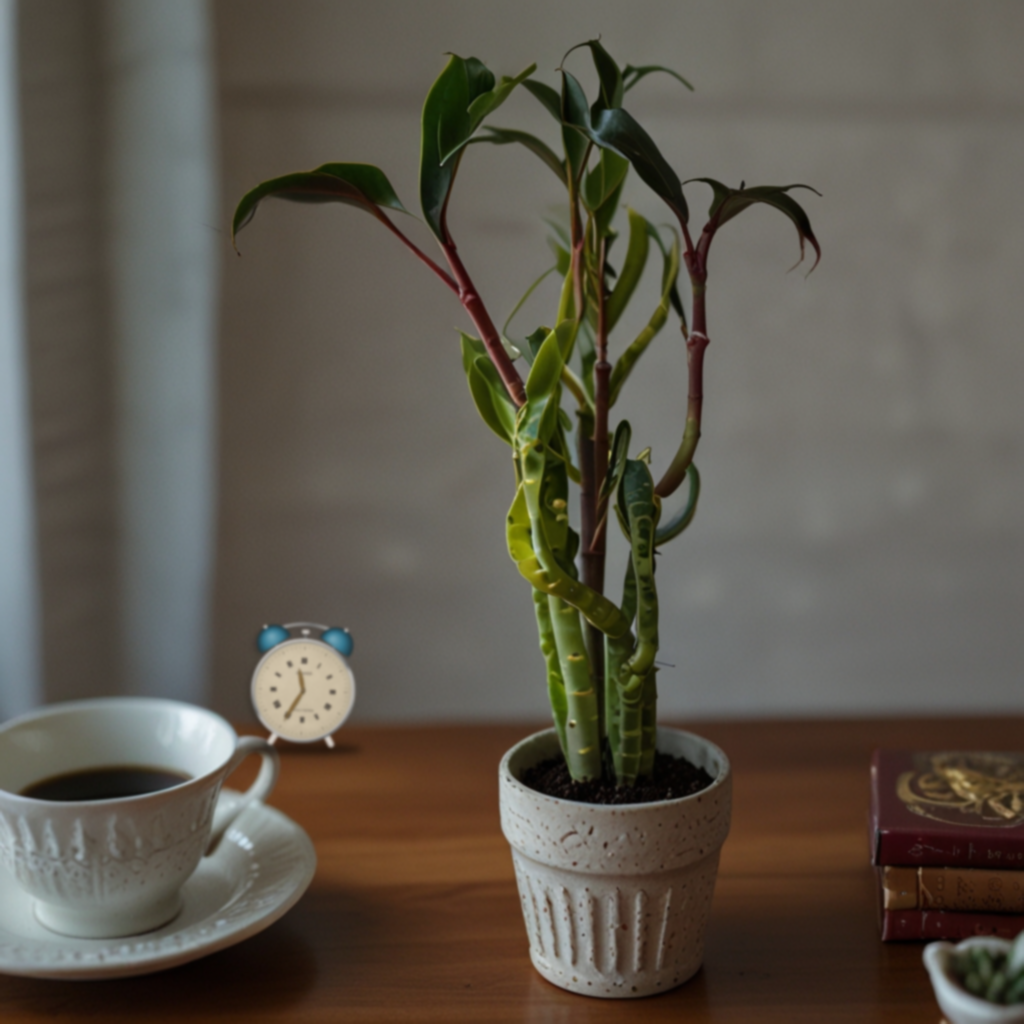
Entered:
11 h 35 min
